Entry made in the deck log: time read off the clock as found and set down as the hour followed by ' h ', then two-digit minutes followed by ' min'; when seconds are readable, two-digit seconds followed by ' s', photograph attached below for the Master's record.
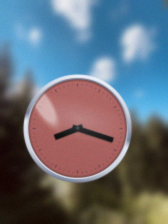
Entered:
8 h 18 min
